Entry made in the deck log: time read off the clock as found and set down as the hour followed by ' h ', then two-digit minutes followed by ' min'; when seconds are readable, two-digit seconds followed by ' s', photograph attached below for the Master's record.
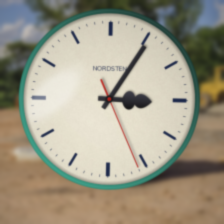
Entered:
3 h 05 min 26 s
